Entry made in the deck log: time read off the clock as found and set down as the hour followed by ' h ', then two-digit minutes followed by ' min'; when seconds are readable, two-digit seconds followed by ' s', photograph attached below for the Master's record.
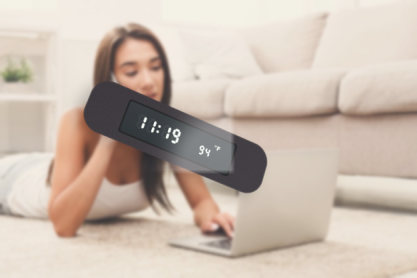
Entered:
11 h 19 min
